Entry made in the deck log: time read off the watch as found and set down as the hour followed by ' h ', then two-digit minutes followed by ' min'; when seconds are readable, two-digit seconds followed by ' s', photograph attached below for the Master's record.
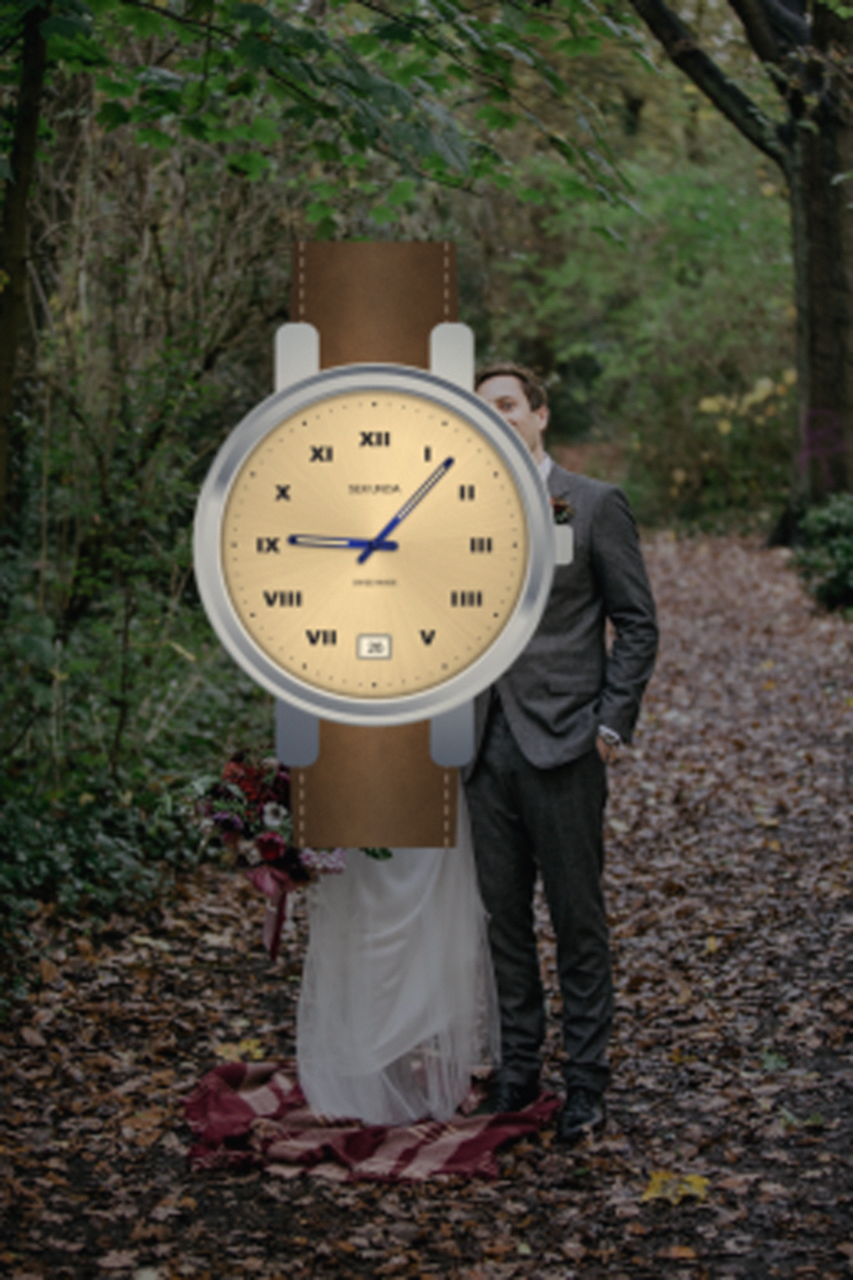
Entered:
9 h 07 min
